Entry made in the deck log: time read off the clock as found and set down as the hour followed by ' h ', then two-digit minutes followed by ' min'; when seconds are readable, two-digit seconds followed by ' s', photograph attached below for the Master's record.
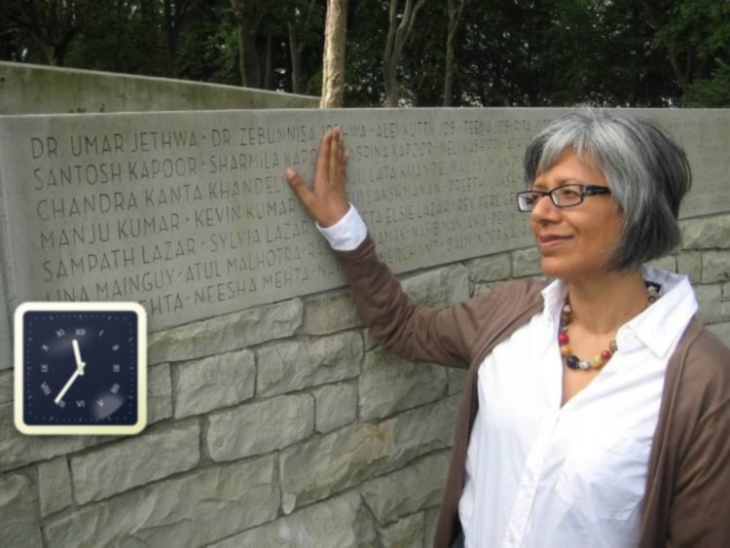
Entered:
11 h 36 min
